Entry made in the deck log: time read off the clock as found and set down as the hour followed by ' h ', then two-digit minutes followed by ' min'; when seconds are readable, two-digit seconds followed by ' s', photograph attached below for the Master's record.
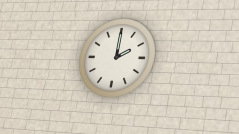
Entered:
2 h 00 min
